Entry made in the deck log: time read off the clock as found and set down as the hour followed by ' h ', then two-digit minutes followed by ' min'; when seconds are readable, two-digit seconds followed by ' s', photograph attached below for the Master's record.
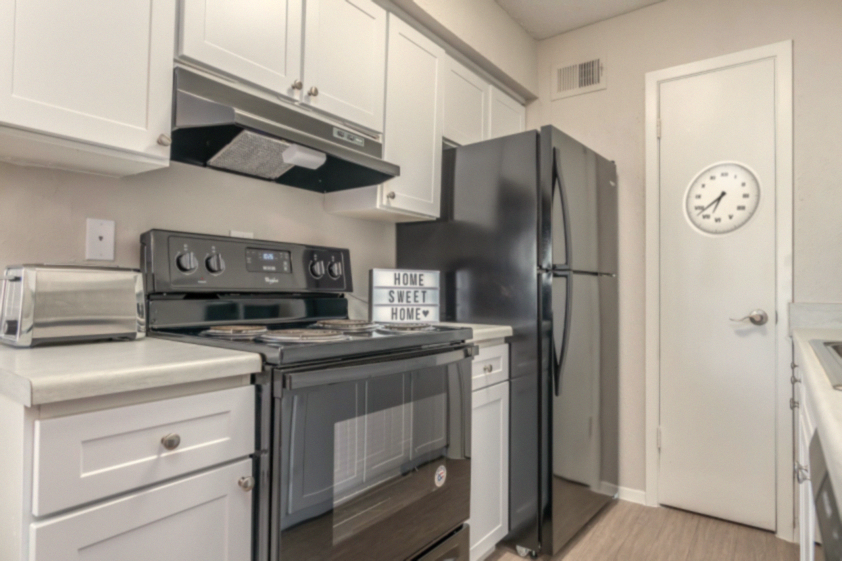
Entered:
6 h 38 min
